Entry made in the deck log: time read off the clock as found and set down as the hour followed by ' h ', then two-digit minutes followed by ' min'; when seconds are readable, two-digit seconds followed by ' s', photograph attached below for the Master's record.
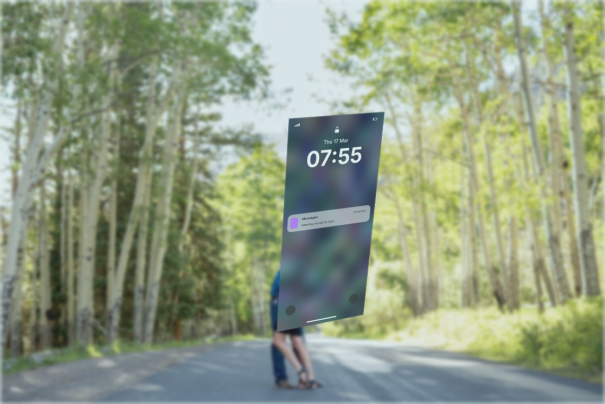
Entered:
7 h 55 min
